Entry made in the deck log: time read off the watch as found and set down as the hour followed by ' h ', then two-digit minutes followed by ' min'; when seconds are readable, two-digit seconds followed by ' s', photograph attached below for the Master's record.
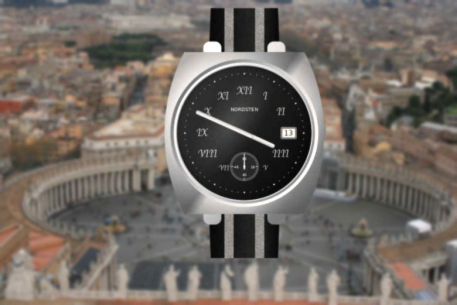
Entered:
3 h 49 min
